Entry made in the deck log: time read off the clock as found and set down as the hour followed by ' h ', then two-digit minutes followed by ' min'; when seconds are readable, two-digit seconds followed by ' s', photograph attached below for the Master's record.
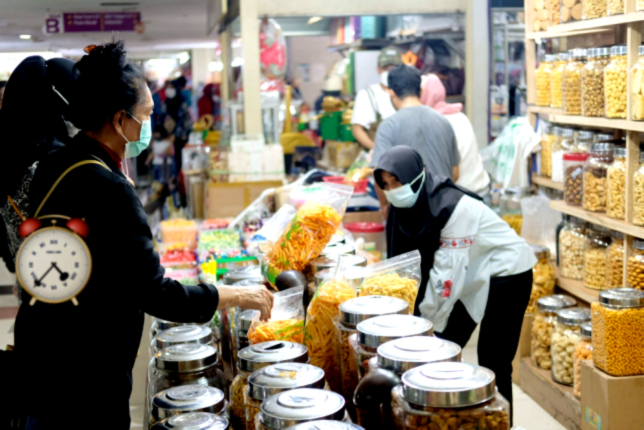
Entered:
4 h 37 min
